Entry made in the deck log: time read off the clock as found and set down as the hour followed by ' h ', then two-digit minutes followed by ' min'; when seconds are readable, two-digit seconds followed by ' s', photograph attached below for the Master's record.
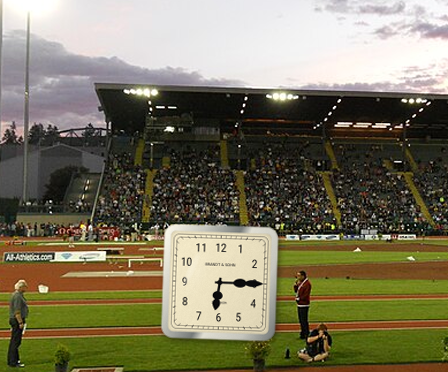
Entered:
6 h 15 min
